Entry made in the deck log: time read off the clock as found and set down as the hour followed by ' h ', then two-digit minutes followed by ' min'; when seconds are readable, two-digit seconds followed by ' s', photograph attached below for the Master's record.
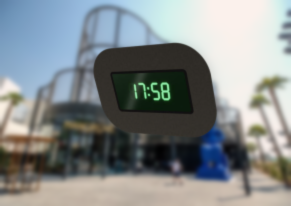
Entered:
17 h 58 min
